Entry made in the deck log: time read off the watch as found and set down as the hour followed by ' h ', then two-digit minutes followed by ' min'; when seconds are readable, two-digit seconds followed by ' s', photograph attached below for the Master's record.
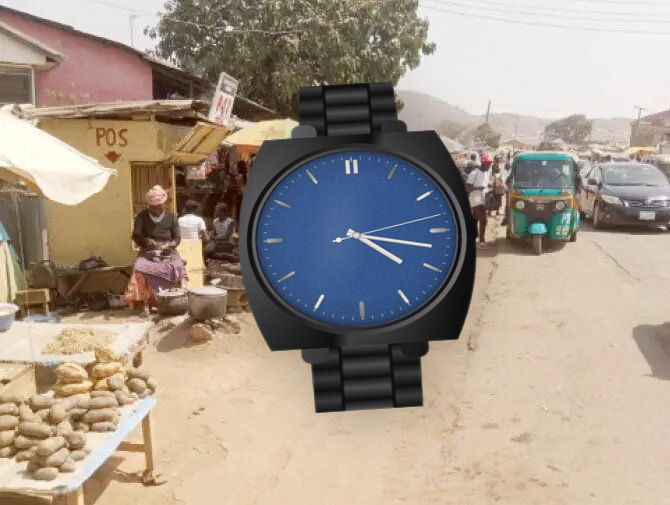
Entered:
4 h 17 min 13 s
